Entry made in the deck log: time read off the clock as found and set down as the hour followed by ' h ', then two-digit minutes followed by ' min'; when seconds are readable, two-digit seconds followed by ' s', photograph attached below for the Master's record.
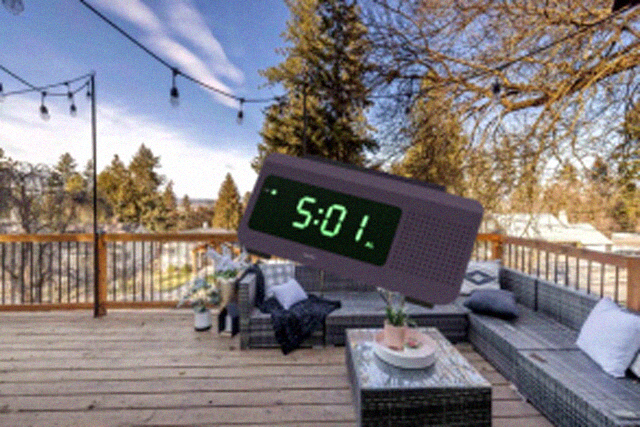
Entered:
5 h 01 min
